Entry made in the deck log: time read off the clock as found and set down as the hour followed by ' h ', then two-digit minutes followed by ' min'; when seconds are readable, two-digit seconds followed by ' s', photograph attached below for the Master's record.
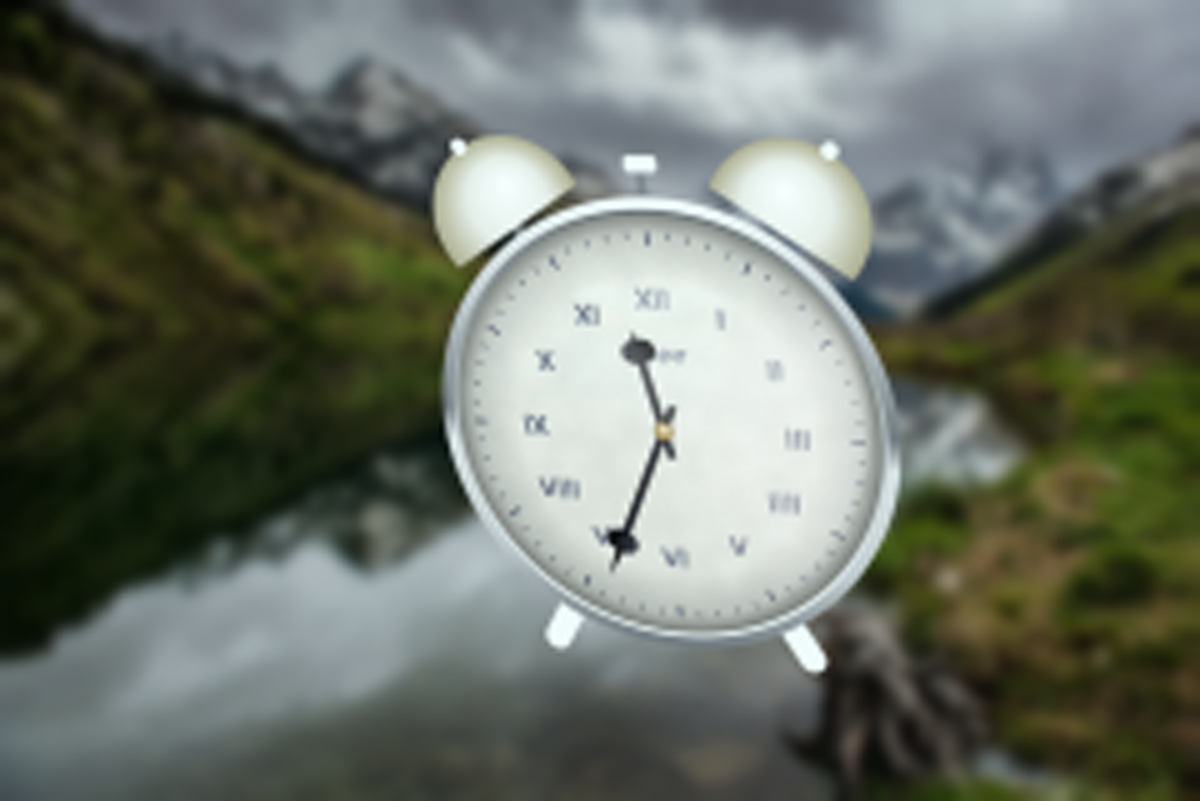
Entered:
11 h 34 min
